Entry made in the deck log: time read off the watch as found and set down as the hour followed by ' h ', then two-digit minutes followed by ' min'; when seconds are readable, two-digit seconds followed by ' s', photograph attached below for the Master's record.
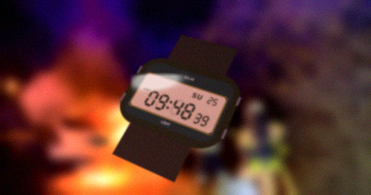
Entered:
9 h 48 min 39 s
